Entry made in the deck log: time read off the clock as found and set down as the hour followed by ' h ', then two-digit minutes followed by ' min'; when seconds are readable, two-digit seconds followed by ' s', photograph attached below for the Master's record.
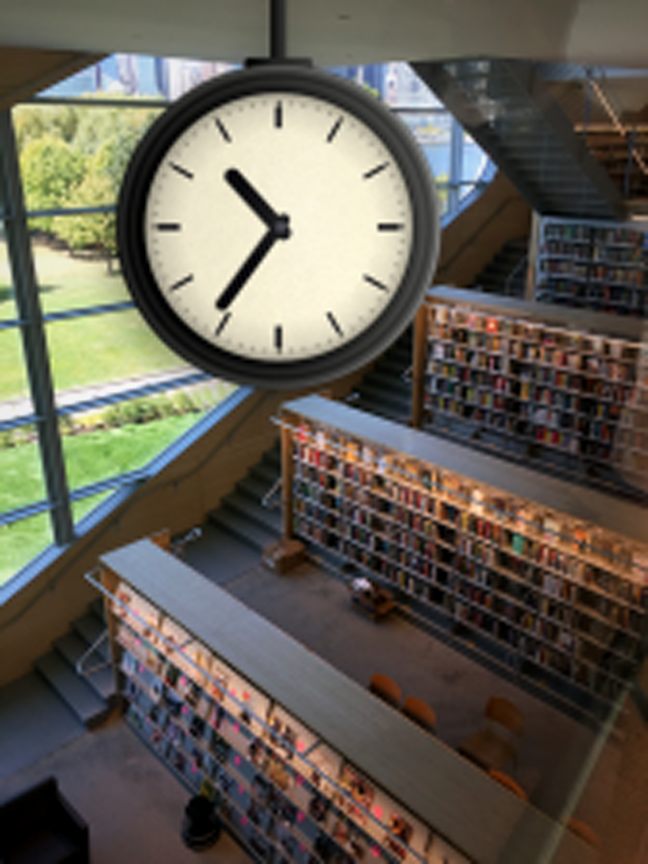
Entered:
10 h 36 min
